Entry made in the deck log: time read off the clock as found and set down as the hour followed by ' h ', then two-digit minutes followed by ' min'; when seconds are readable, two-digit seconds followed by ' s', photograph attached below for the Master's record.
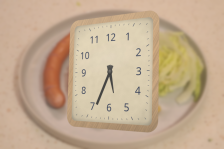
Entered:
5 h 34 min
